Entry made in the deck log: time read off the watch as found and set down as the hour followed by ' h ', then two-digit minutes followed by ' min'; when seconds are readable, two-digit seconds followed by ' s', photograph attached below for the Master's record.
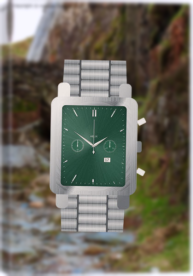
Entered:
1 h 51 min
